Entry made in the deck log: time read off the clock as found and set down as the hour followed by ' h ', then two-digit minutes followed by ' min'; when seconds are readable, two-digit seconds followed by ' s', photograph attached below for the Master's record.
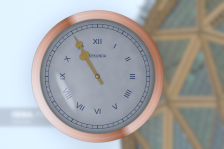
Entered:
10 h 55 min
